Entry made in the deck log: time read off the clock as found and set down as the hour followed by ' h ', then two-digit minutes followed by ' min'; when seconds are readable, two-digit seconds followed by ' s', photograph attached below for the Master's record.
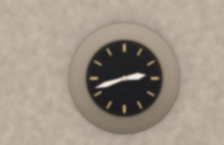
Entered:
2 h 42 min
